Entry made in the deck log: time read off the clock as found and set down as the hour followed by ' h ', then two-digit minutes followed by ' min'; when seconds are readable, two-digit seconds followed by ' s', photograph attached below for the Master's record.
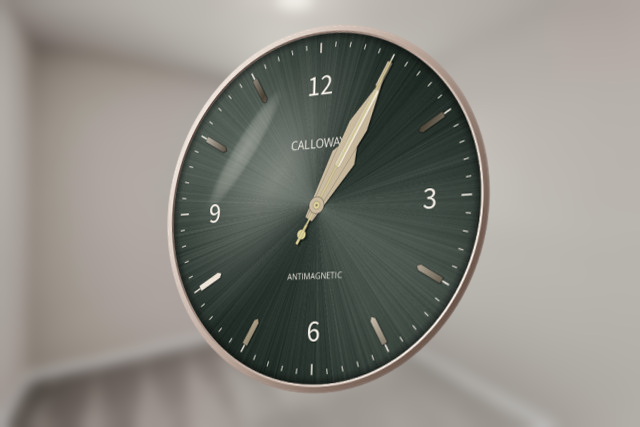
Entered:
1 h 05 min 05 s
